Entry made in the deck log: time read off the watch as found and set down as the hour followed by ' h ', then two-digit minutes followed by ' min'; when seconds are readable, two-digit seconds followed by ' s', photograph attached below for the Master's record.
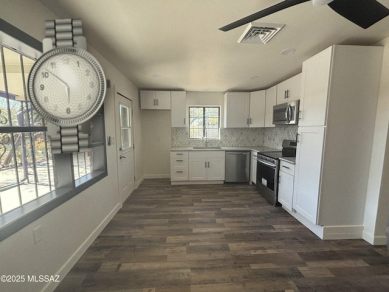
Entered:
5 h 52 min
